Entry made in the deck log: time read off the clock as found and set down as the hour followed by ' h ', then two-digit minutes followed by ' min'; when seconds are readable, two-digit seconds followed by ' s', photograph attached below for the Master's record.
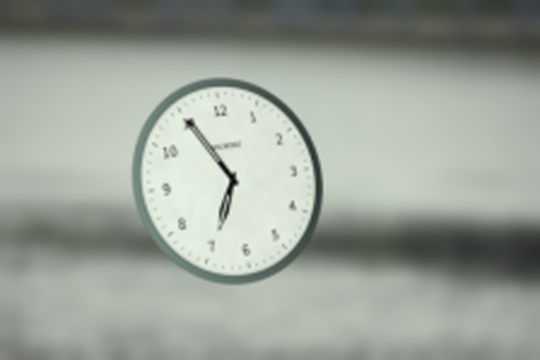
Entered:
6 h 55 min
